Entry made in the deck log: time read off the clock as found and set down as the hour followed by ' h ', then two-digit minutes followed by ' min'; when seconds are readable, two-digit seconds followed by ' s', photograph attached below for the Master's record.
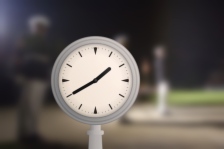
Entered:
1 h 40 min
